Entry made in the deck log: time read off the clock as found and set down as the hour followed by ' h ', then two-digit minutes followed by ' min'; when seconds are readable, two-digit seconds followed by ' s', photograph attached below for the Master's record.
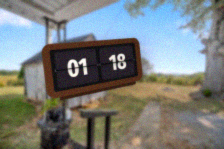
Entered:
1 h 18 min
